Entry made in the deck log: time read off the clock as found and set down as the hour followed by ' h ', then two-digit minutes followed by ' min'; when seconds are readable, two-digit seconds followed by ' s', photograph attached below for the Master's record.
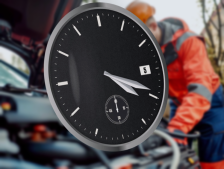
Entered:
4 h 19 min
